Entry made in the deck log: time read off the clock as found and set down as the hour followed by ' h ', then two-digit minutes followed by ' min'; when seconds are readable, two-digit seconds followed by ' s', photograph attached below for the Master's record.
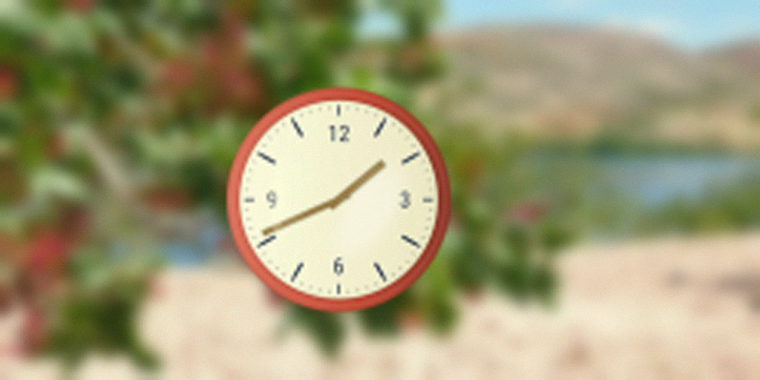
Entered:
1 h 41 min
